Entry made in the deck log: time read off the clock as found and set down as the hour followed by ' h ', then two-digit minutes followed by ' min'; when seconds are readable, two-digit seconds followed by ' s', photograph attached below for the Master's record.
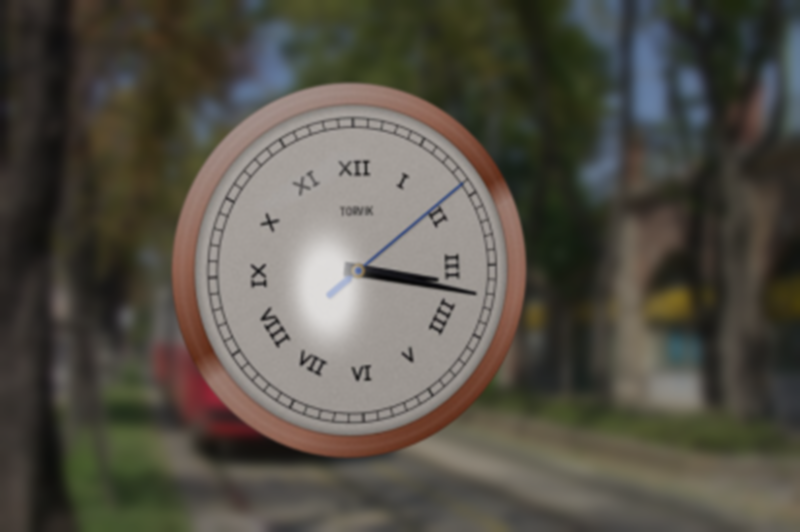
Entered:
3 h 17 min 09 s
